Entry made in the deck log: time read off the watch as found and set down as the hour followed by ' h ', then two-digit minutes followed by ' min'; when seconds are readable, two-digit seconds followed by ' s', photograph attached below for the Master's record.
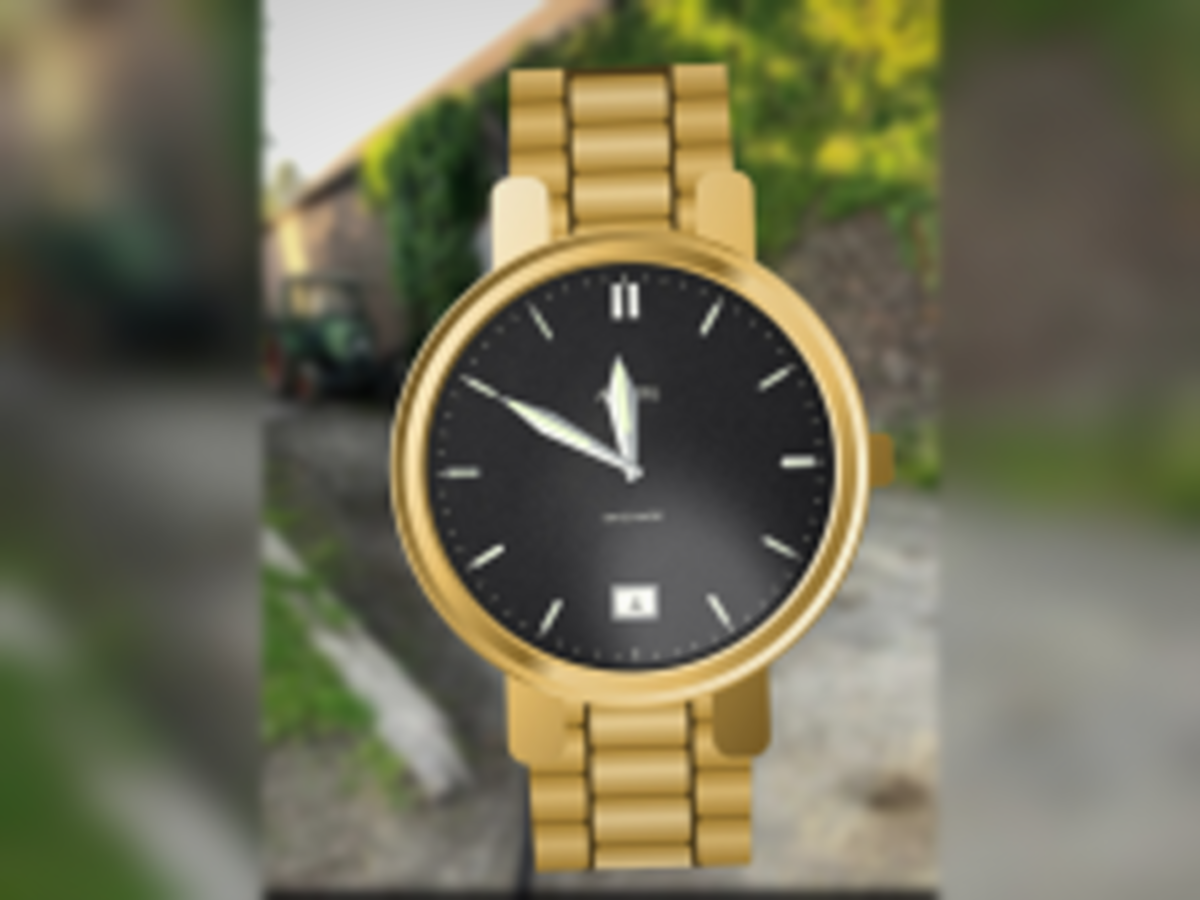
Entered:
11 h 50 min
